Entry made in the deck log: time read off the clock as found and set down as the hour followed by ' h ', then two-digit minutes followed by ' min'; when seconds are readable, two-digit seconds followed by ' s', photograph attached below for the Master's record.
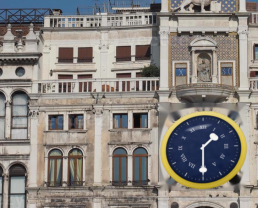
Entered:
1 h 30 min
